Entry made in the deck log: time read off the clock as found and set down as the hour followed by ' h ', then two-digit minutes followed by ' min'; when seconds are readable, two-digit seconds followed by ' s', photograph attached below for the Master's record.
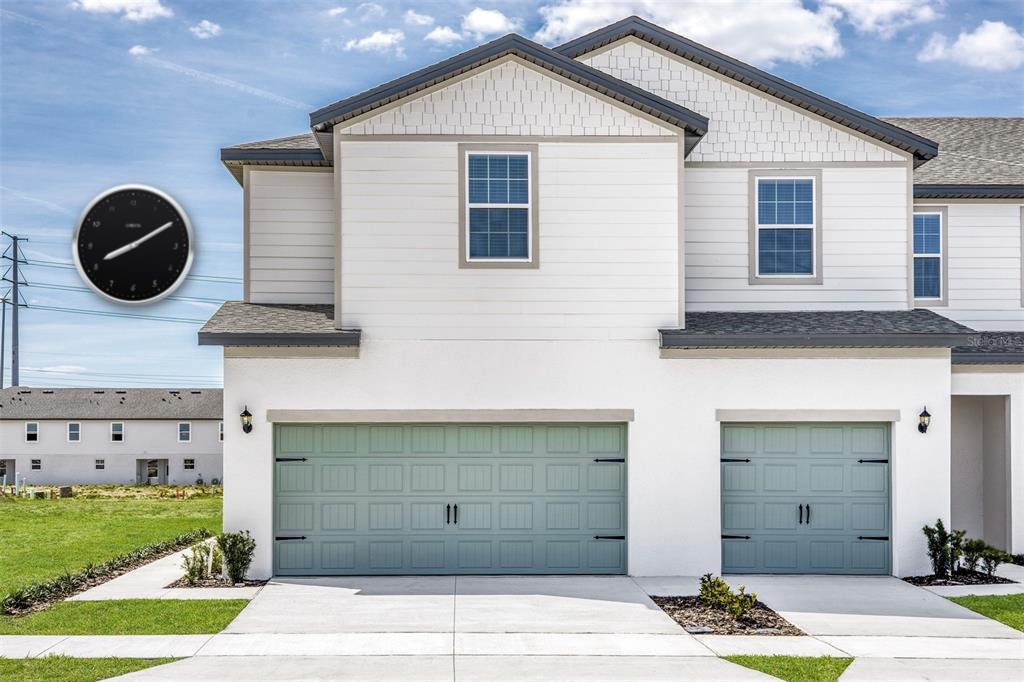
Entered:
8 h 10 min
